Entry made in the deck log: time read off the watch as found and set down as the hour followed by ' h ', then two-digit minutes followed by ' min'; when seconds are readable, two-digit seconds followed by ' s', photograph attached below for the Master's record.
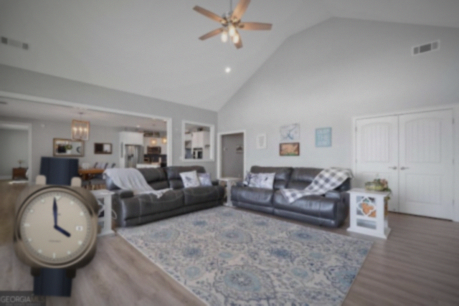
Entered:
3 h 59 min
